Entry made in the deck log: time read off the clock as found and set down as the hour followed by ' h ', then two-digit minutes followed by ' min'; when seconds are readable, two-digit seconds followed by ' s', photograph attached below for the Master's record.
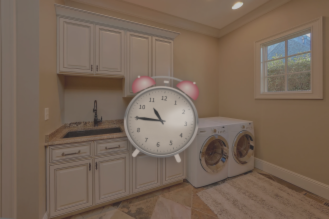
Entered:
10 h 45 min
